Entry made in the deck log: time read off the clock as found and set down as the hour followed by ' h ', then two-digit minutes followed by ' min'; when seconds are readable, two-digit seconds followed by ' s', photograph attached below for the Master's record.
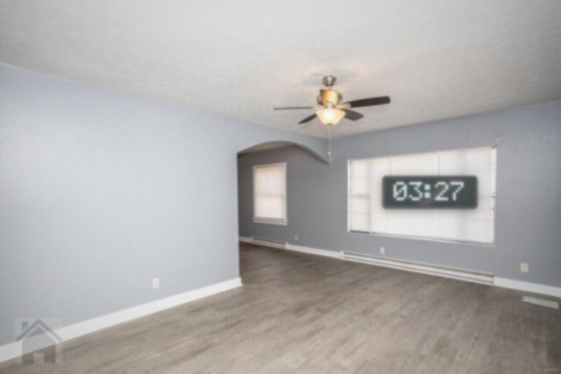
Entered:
3 h 27 min
